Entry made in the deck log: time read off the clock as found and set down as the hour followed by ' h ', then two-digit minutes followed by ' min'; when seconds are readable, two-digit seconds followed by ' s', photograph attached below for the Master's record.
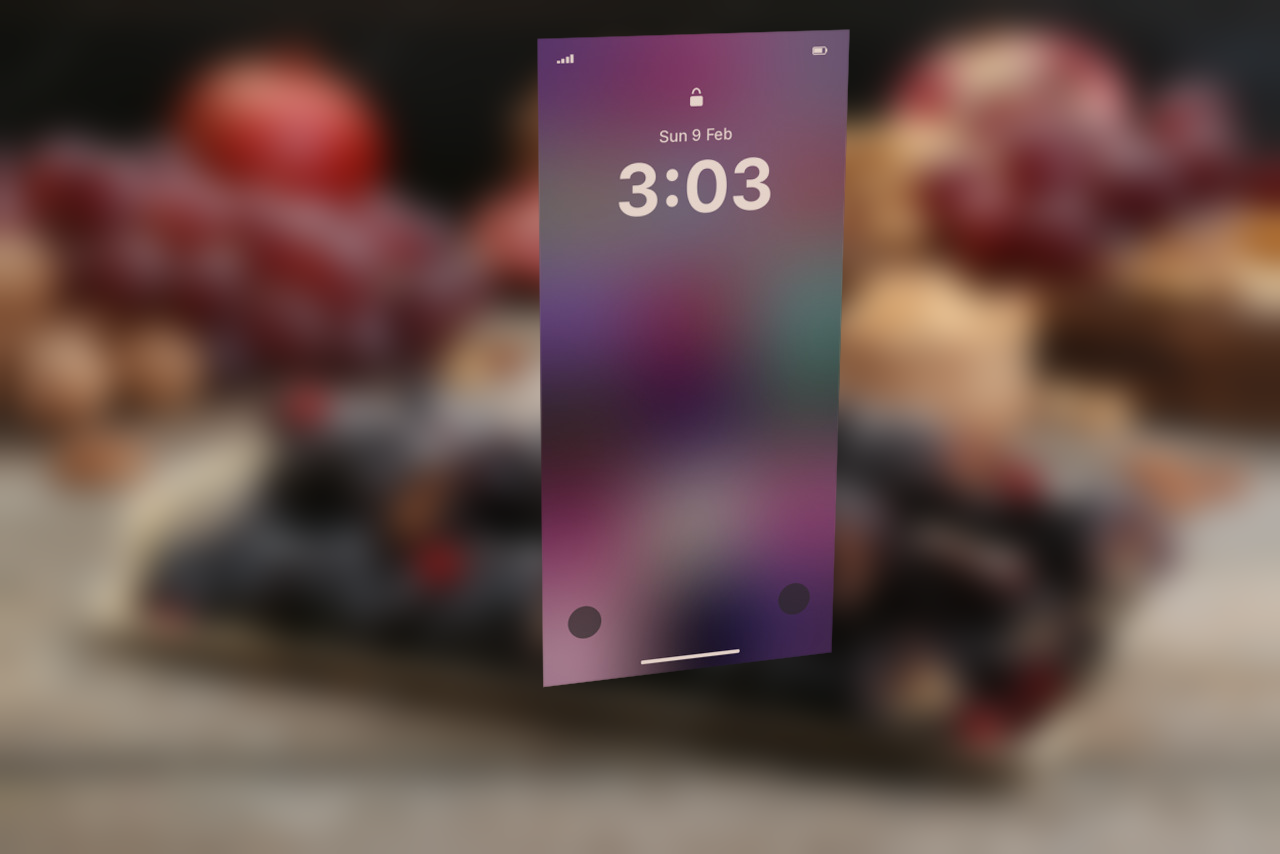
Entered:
3 h 03 min
